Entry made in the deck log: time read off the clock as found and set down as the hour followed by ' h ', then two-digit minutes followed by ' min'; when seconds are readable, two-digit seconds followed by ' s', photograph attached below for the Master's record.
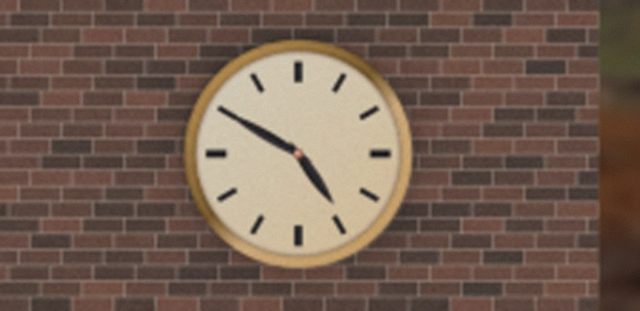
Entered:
4 h 50 min
